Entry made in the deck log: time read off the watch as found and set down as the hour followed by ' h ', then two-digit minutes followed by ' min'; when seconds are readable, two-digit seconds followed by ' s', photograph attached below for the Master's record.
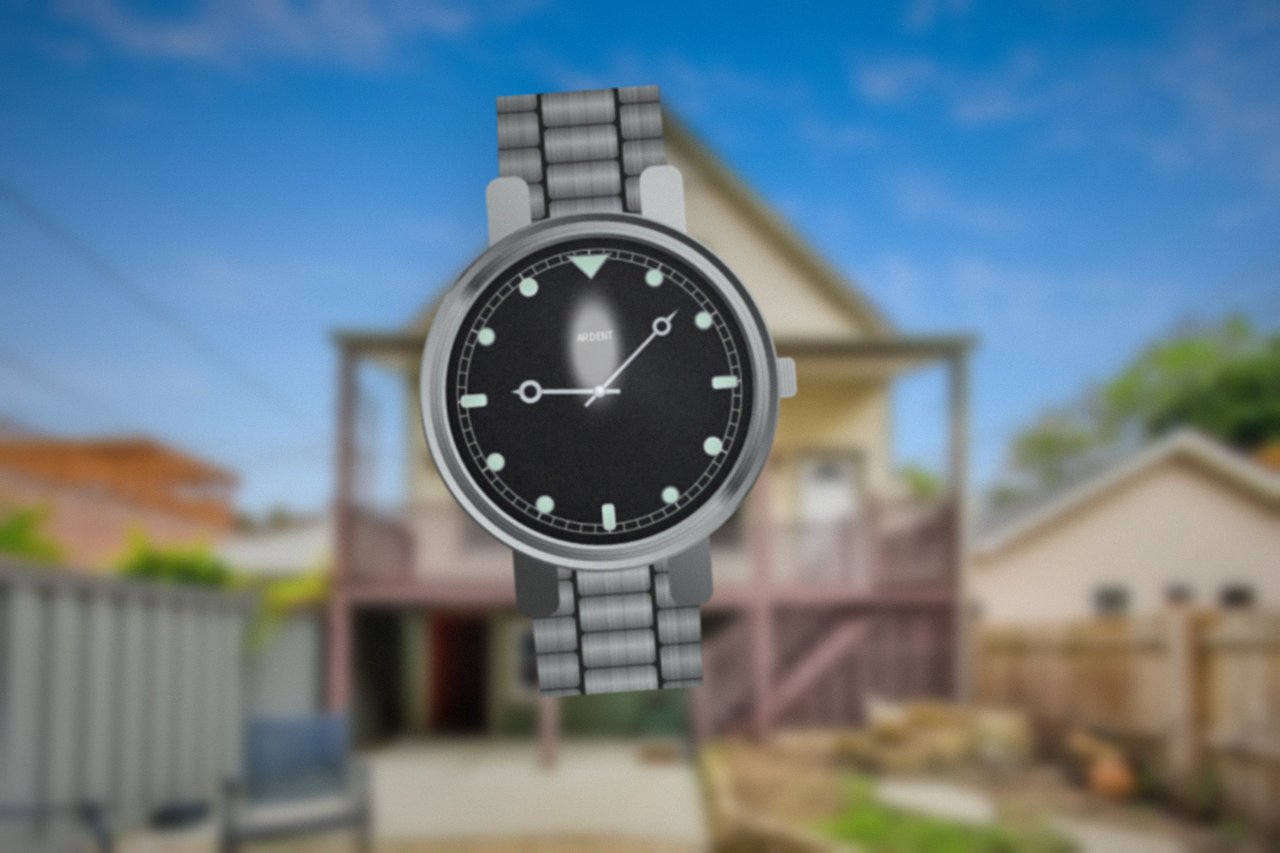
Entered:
9 h 08 min
